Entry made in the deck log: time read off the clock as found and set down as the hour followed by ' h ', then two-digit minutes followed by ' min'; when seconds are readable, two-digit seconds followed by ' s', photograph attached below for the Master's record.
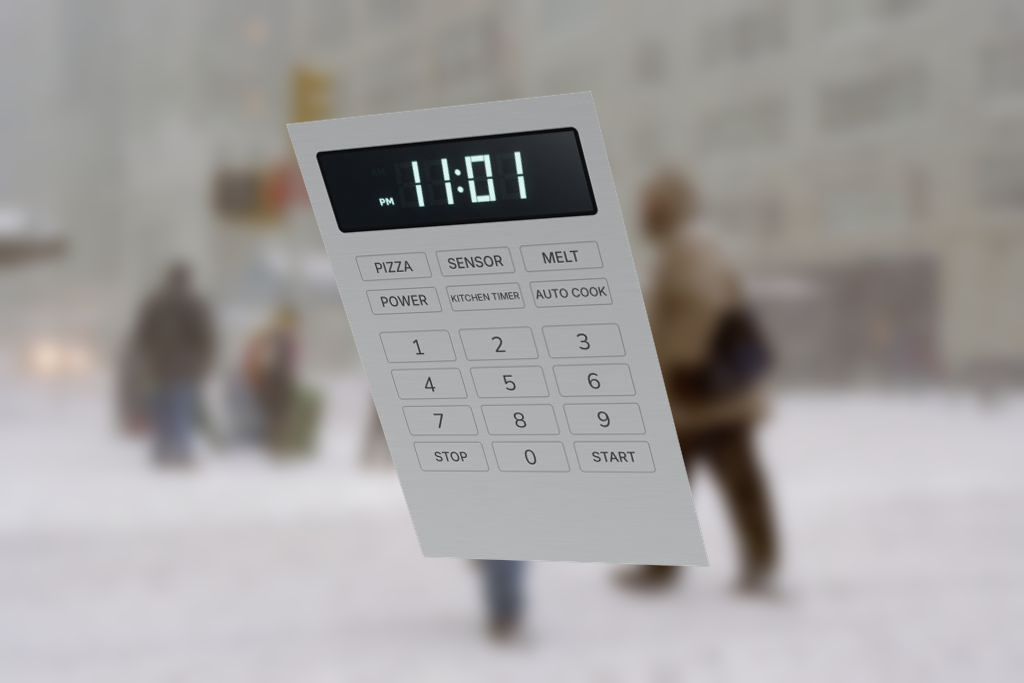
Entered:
11 h 01 min
